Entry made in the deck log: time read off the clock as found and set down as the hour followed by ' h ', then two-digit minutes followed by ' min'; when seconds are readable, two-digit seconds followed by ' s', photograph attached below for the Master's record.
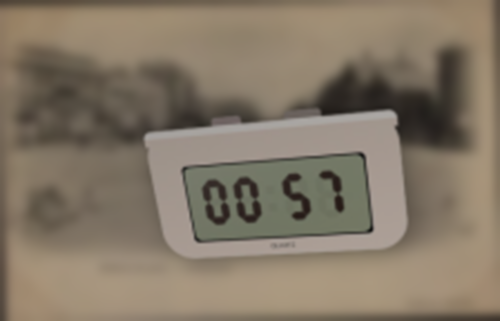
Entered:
0 h 57 min
